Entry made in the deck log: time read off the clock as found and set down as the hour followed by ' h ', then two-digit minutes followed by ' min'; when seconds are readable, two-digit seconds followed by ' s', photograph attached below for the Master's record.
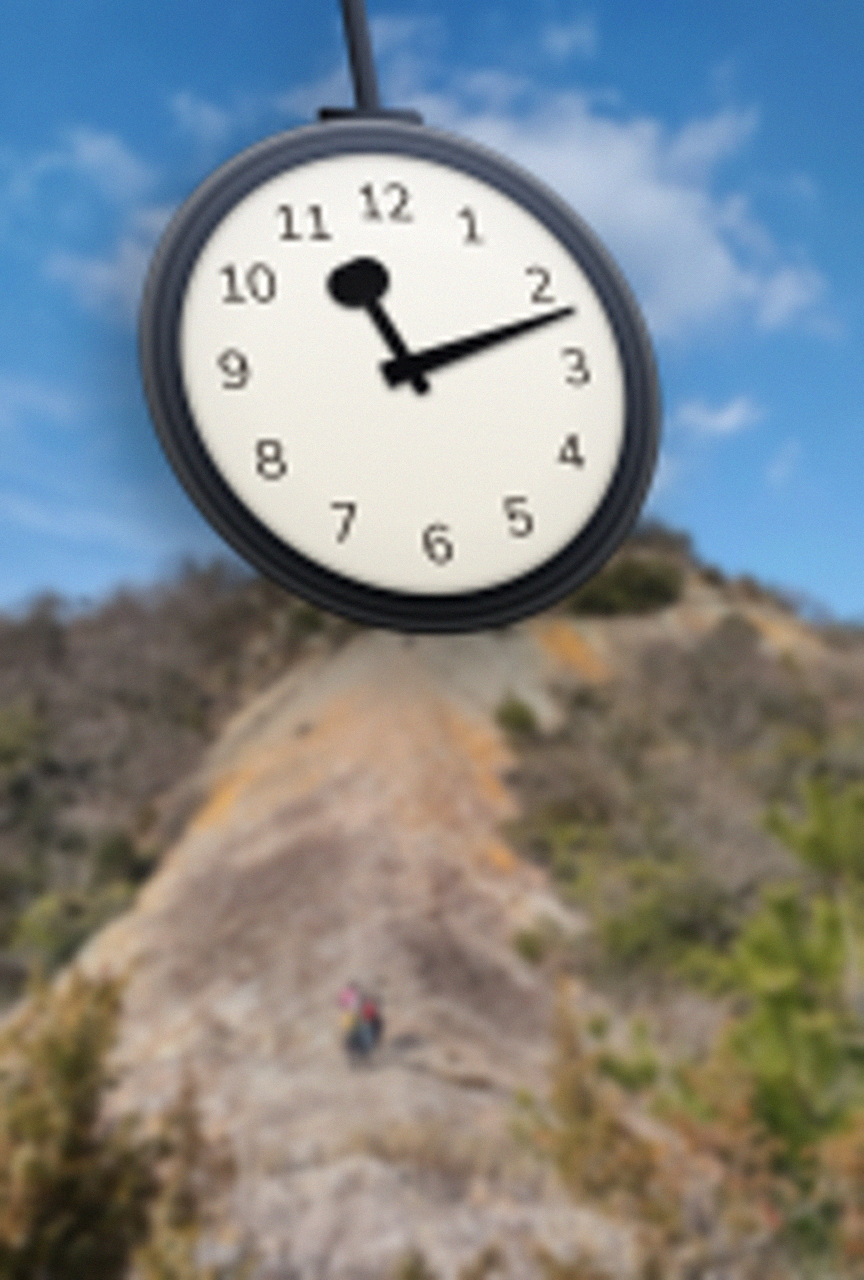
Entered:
11 h 12 min
